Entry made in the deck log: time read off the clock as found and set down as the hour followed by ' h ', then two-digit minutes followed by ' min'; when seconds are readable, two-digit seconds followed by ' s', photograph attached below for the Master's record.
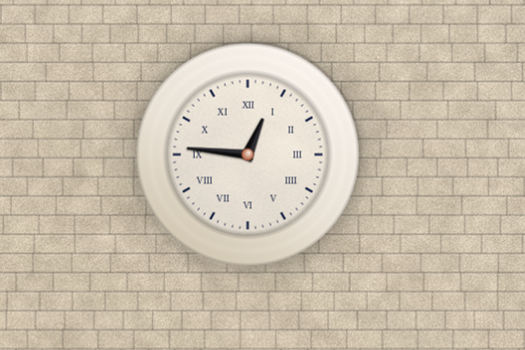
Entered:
12 h 46 min
